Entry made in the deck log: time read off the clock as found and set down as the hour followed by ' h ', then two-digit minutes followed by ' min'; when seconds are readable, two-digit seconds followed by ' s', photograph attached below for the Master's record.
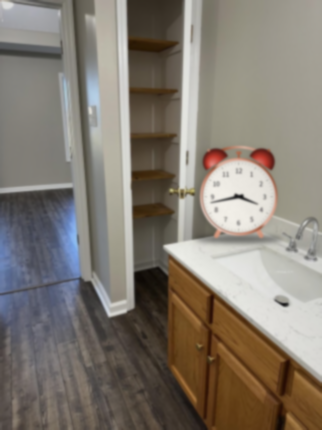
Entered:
3 h 43 min
